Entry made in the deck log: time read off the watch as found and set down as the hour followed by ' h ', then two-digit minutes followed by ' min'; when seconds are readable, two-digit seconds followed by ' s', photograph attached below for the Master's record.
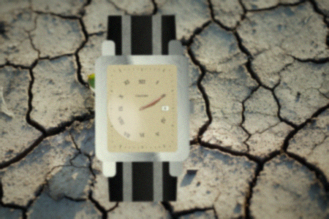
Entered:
2 h 10 min
